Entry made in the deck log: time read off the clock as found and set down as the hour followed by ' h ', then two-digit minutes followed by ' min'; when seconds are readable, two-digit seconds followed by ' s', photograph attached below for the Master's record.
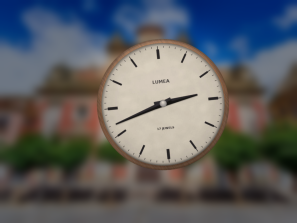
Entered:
2 h 42 min
